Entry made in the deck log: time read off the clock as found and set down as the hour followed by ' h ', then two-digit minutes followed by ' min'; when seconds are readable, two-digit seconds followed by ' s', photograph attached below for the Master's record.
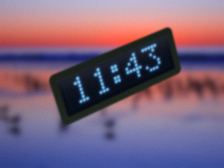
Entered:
11 h 43 min
